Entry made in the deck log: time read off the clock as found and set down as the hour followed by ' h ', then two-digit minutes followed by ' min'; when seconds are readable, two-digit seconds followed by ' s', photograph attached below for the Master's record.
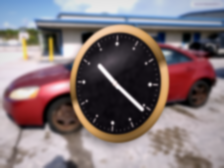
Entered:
10 h 21 min
